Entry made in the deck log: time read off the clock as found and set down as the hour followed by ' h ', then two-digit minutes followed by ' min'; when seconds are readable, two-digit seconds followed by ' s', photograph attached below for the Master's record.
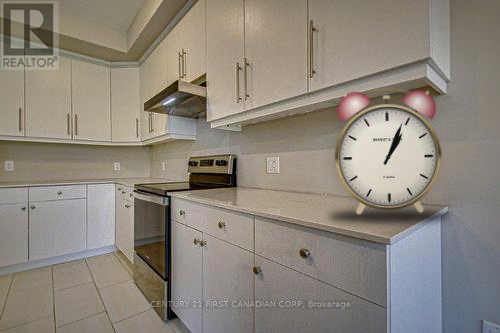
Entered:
1 h 04 min
